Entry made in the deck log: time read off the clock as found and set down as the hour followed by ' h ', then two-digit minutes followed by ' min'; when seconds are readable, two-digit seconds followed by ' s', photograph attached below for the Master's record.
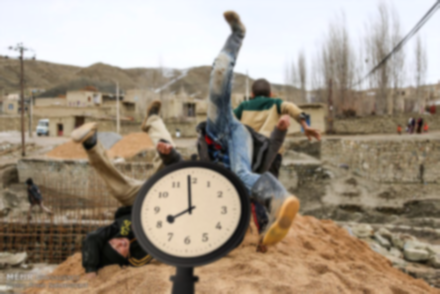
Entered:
7 h 59 min
